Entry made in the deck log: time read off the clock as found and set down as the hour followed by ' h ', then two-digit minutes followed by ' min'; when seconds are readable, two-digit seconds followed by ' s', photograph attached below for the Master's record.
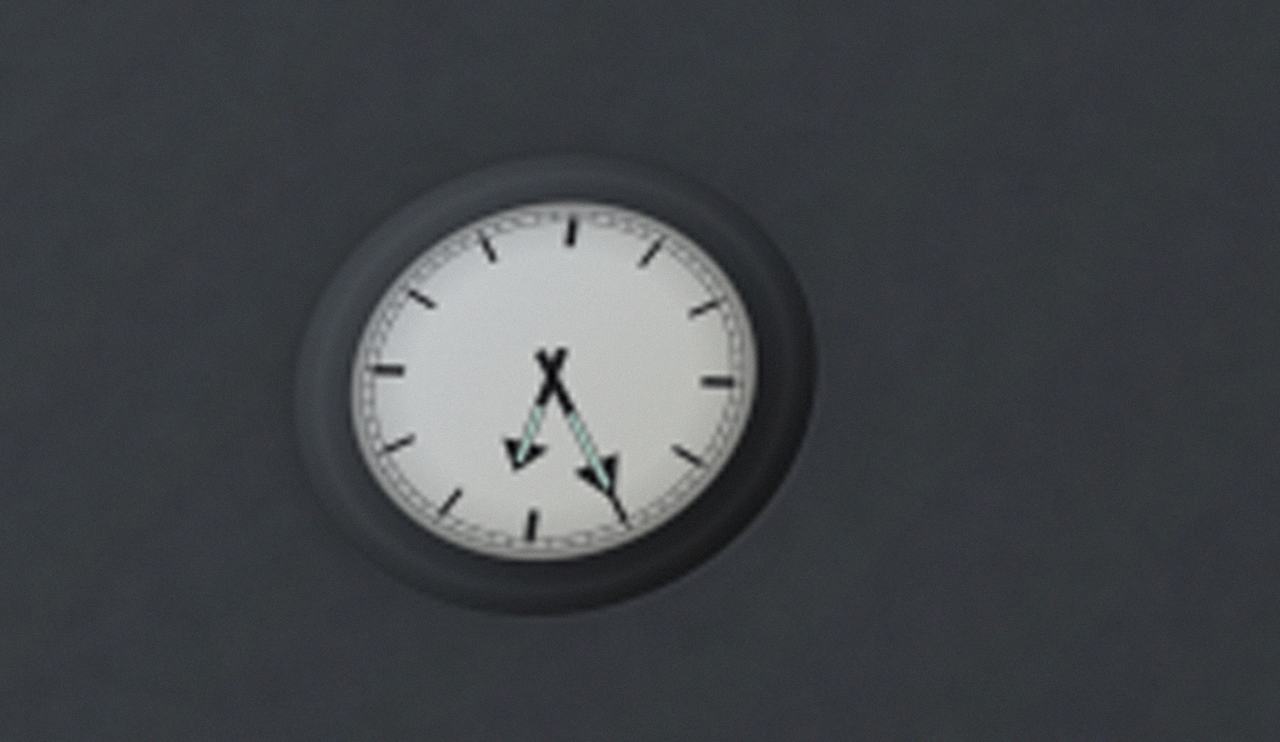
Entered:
6 h 25 min
